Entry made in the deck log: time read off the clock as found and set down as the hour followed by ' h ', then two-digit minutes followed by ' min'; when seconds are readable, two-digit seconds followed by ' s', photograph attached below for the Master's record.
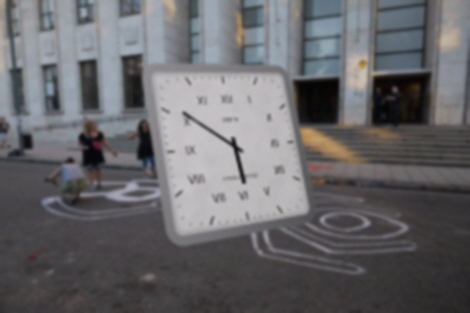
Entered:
5 h 51 min
